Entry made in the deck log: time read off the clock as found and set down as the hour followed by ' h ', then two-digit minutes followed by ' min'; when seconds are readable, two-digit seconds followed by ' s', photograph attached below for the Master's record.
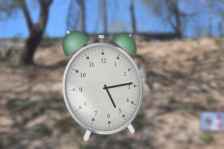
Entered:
5 h 14 min
